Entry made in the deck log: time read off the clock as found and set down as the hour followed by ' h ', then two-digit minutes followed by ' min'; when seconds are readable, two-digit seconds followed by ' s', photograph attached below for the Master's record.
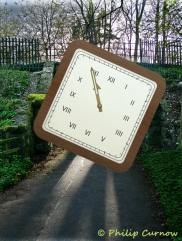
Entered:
10 h 54 min
